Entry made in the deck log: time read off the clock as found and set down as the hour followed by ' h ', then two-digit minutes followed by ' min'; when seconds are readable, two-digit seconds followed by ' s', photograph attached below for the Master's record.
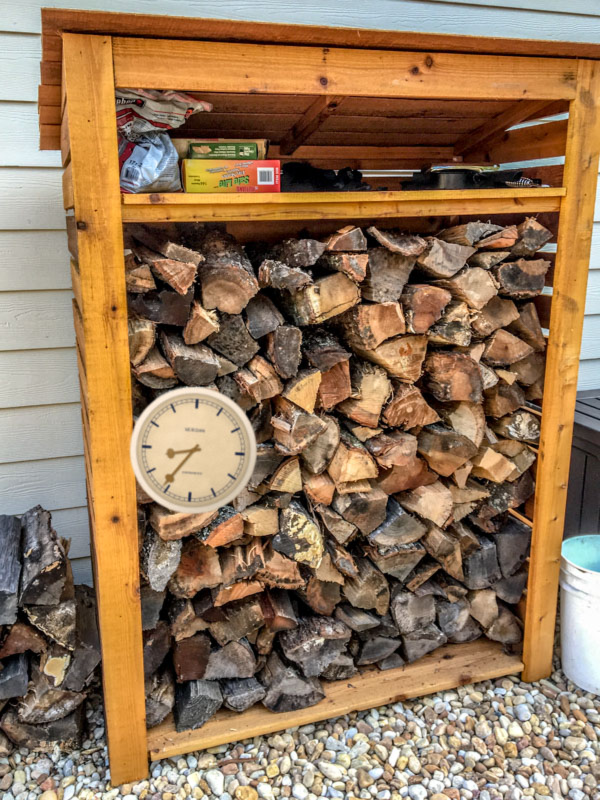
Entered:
8 h 36 min
